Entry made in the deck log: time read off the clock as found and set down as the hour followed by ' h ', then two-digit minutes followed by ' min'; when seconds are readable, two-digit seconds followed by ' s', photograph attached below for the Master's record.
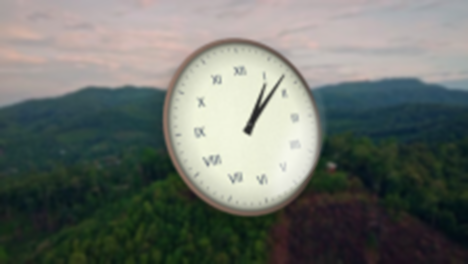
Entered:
1 h 08 min
